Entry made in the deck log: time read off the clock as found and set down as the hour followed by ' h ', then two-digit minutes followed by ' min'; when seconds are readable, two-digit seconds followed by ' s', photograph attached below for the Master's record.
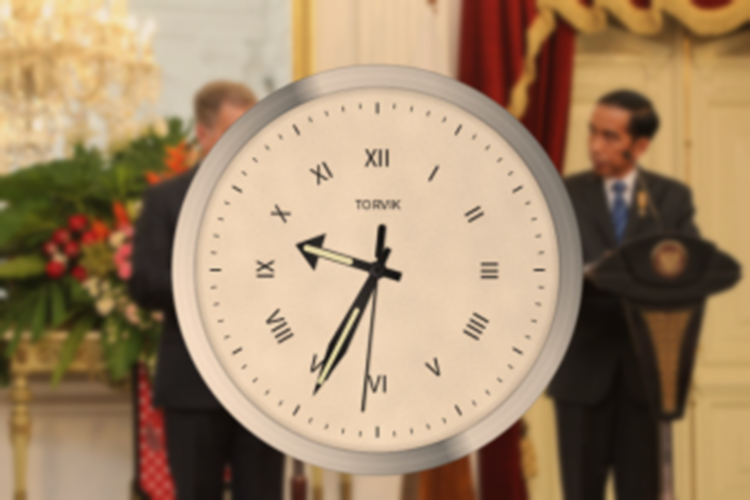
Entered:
9 h 34 min 31 s
